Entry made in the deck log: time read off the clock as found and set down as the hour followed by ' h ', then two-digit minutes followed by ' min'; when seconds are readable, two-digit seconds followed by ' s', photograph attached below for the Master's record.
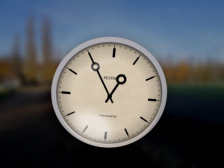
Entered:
12 h 55 min
